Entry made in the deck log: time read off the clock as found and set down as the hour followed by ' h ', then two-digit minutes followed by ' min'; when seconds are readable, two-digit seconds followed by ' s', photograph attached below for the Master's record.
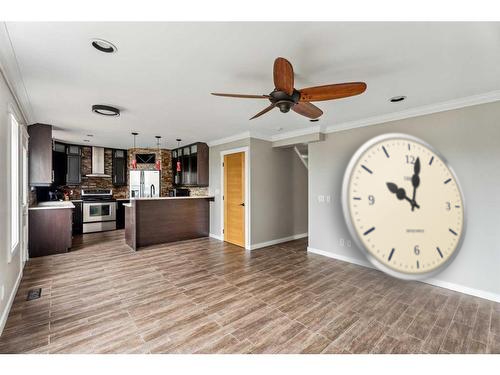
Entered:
10 h 02 min
